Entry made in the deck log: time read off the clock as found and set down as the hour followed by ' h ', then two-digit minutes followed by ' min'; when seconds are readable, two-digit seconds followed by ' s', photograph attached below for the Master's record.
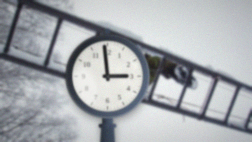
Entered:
2 h 59 min
